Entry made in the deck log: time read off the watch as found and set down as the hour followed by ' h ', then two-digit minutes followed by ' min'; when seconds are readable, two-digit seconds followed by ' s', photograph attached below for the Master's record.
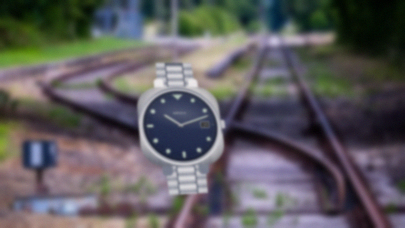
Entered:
10 h 12 min
